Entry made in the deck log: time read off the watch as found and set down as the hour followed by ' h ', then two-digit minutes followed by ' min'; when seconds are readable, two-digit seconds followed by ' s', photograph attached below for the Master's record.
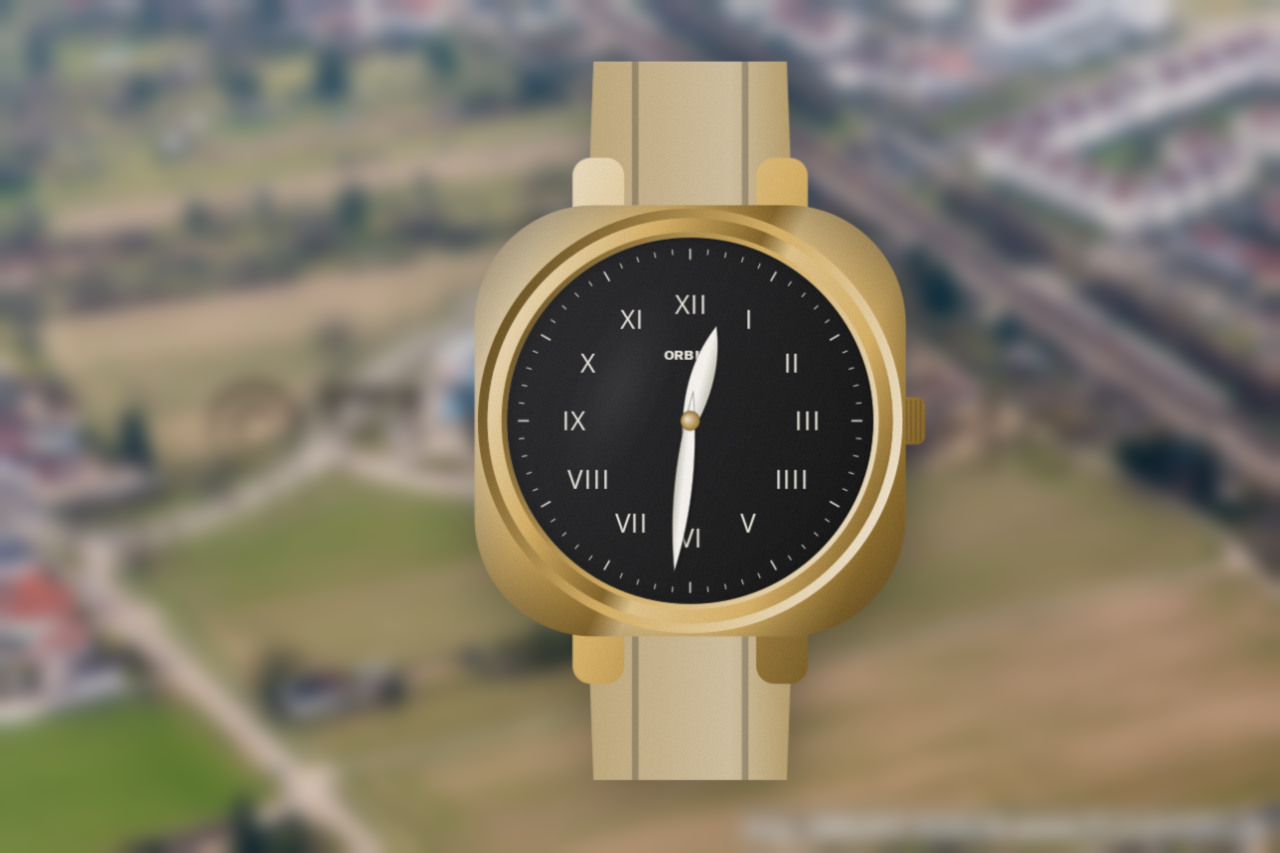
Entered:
12 h 31 min
